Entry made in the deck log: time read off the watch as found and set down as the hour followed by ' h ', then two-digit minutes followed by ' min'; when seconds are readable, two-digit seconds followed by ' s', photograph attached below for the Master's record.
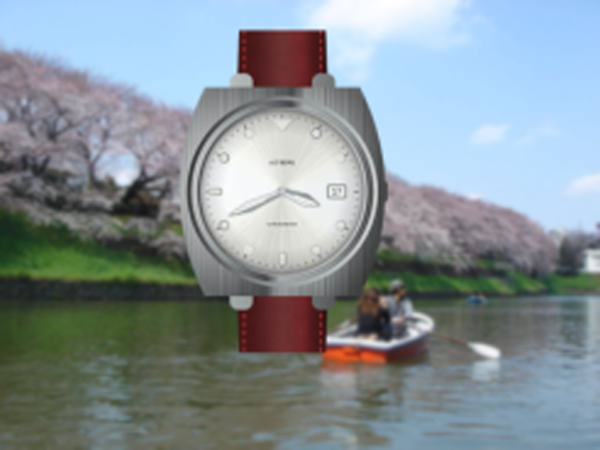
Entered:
3 h 41 min
